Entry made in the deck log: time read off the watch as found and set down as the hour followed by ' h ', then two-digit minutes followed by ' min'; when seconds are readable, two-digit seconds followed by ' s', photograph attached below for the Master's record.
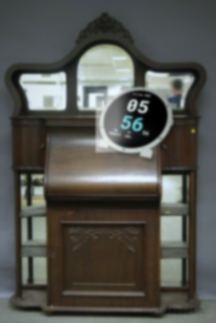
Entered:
5 h 56 min
